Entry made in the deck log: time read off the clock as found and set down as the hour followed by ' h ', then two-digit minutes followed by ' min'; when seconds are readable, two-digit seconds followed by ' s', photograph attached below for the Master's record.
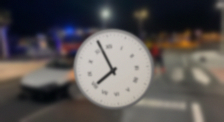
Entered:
7 h 57 min
